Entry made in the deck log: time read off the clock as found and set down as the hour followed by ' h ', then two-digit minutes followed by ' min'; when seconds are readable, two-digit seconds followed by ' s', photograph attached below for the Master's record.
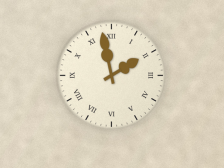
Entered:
1 h 58 min
